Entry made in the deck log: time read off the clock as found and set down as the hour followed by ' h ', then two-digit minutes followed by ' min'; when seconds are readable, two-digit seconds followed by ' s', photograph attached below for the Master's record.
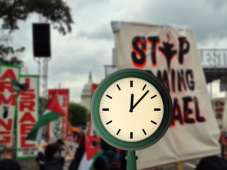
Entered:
12 h 07 min
